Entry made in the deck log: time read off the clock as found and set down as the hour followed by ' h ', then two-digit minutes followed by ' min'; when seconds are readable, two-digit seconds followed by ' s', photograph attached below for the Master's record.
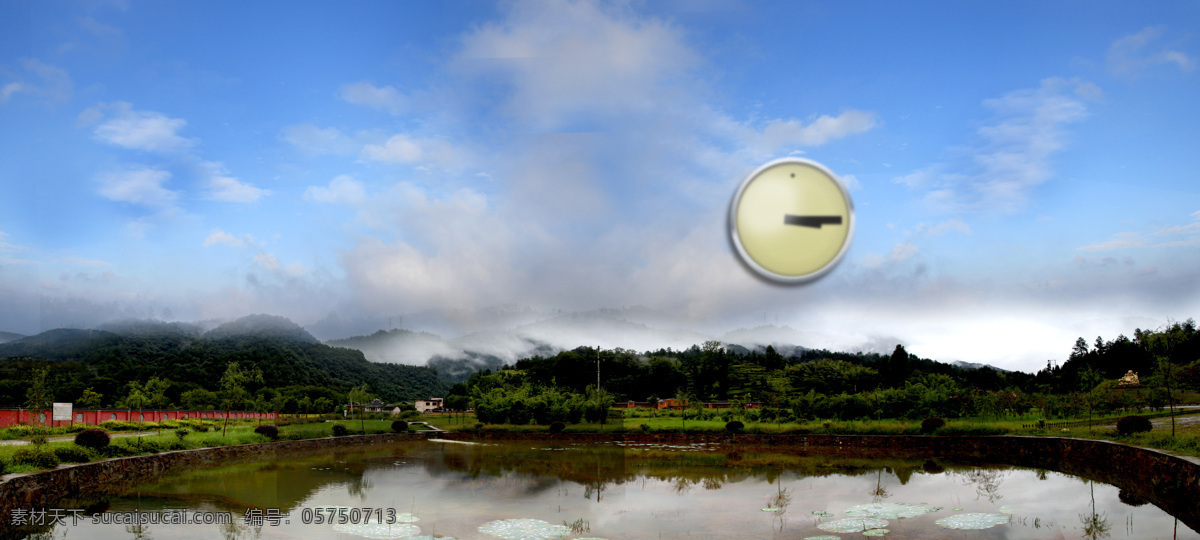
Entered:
3 h 15 min
